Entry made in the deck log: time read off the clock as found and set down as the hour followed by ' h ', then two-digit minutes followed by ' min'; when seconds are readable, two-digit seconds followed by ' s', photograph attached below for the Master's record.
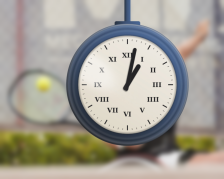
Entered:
1 h 02 min
